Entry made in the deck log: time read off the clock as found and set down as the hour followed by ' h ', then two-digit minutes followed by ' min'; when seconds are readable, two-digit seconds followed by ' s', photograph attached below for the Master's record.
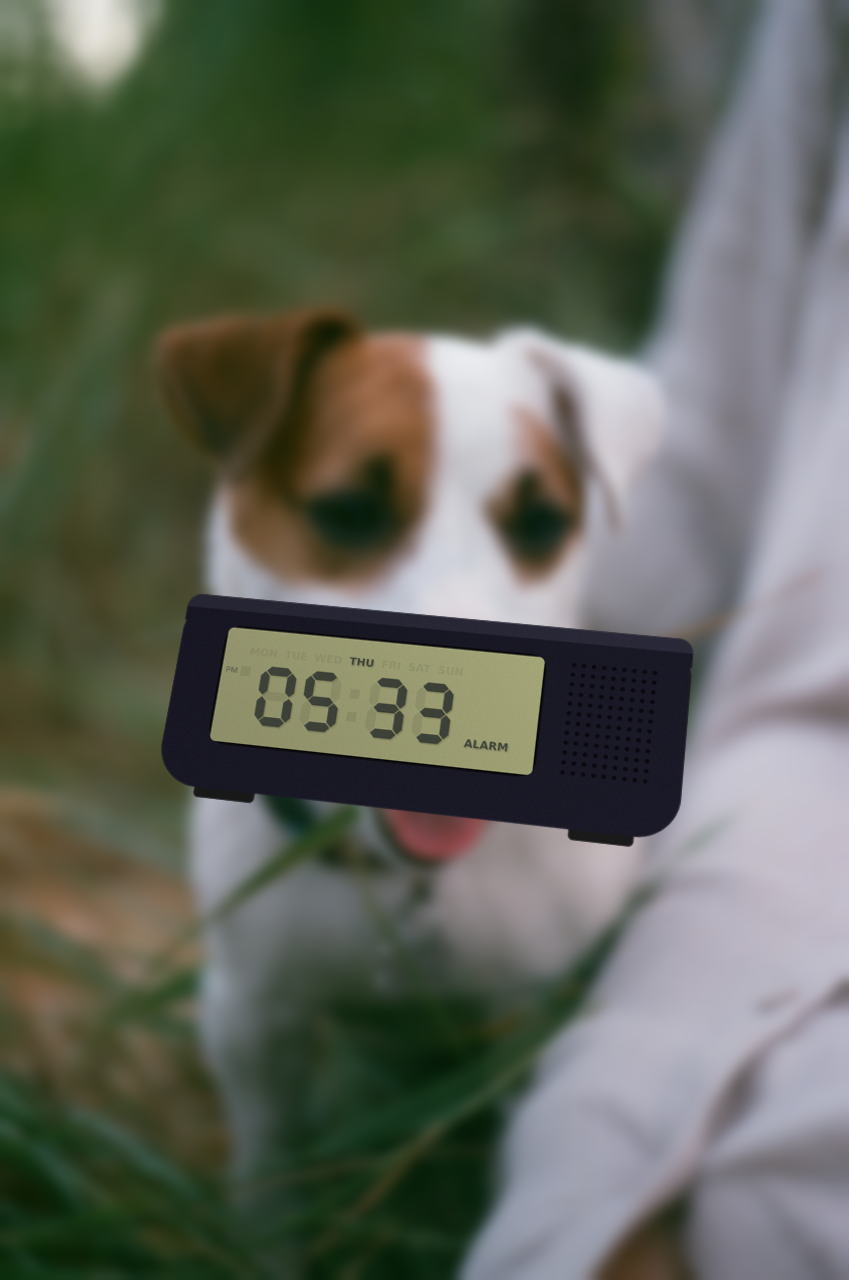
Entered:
5 h 33 min
